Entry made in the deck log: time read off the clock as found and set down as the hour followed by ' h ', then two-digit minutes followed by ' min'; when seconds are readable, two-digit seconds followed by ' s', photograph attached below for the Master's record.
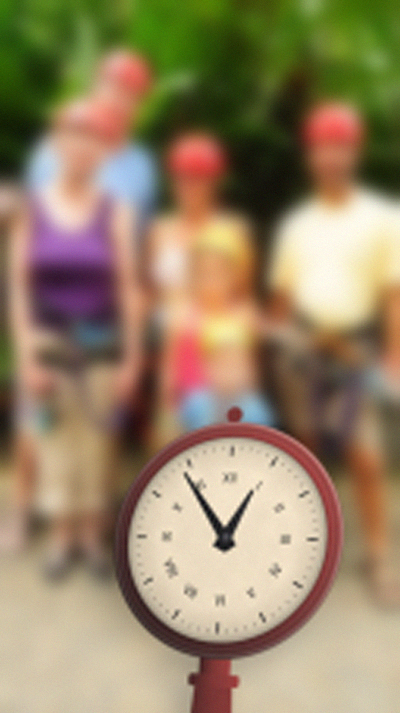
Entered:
12 h 54 min
